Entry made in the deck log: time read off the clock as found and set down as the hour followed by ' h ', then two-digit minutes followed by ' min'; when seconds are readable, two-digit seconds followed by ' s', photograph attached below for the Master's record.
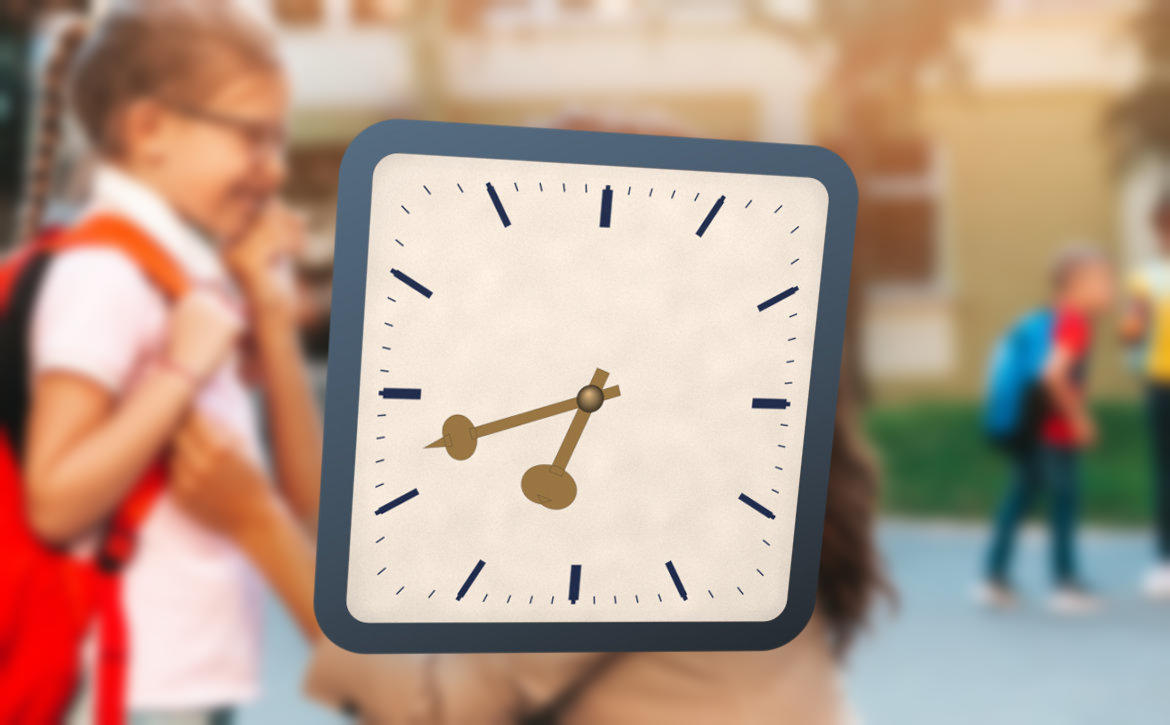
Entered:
6 h 42 min
